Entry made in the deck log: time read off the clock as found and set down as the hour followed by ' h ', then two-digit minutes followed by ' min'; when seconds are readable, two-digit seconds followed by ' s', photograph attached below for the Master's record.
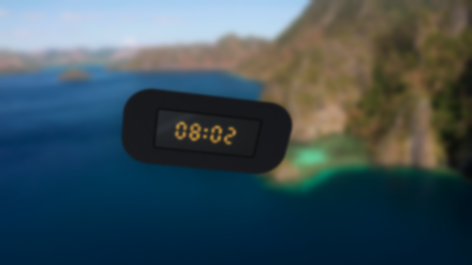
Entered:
8 h 02 min
